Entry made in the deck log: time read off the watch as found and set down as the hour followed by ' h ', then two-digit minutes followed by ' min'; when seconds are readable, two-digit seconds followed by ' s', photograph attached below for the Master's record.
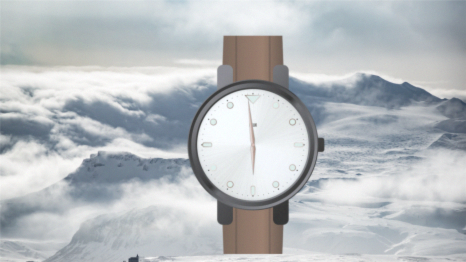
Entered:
5 h 59 min
